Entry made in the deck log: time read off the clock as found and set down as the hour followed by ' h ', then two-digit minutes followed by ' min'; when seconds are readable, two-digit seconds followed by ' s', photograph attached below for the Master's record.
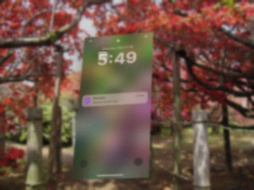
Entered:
5 h 49 min
